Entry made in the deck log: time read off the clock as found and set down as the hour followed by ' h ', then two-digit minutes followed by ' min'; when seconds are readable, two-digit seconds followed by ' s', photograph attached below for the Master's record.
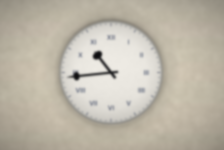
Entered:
10 h 44 min
